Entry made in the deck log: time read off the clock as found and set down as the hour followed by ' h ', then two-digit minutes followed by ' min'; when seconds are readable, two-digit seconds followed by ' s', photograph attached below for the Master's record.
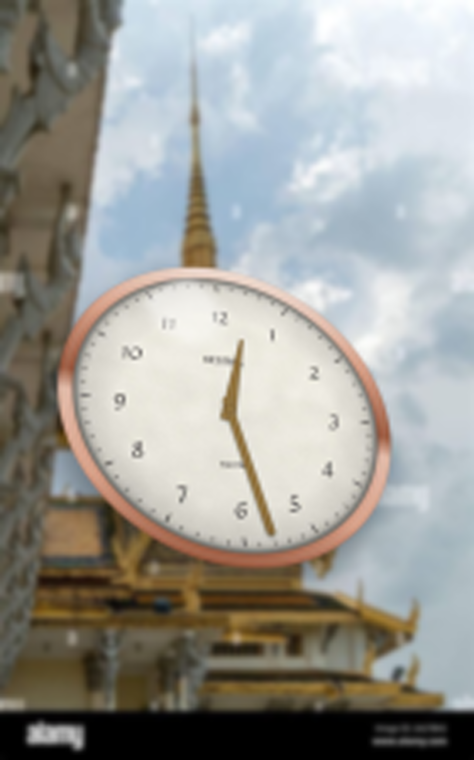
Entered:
12 h 28 min
